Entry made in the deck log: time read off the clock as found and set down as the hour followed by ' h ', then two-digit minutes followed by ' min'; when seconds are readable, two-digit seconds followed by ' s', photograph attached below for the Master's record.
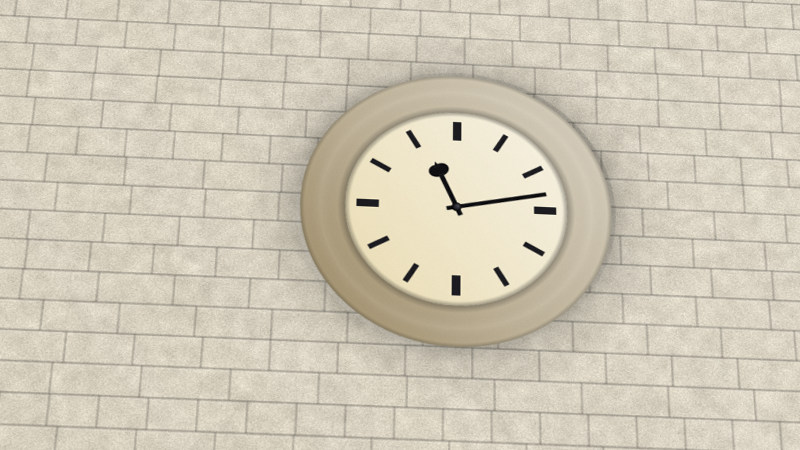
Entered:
11 h 13 min
